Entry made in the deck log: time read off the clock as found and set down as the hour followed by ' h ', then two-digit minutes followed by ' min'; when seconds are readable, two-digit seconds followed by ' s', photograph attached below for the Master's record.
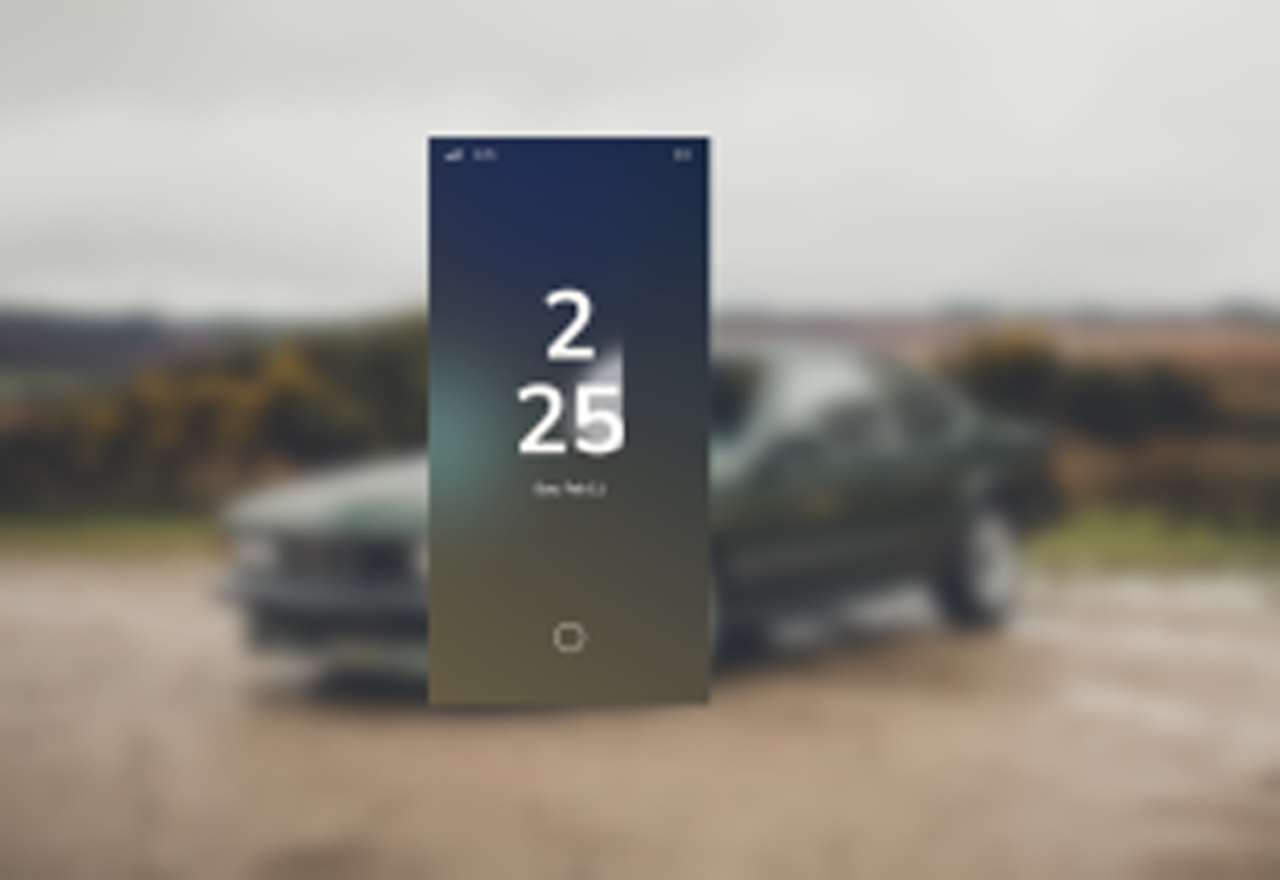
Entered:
2 h 25 min
